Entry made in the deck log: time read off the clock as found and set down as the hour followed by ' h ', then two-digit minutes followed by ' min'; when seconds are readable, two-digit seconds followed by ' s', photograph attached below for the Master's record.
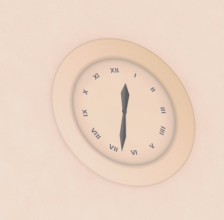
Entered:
12 h 33 min
